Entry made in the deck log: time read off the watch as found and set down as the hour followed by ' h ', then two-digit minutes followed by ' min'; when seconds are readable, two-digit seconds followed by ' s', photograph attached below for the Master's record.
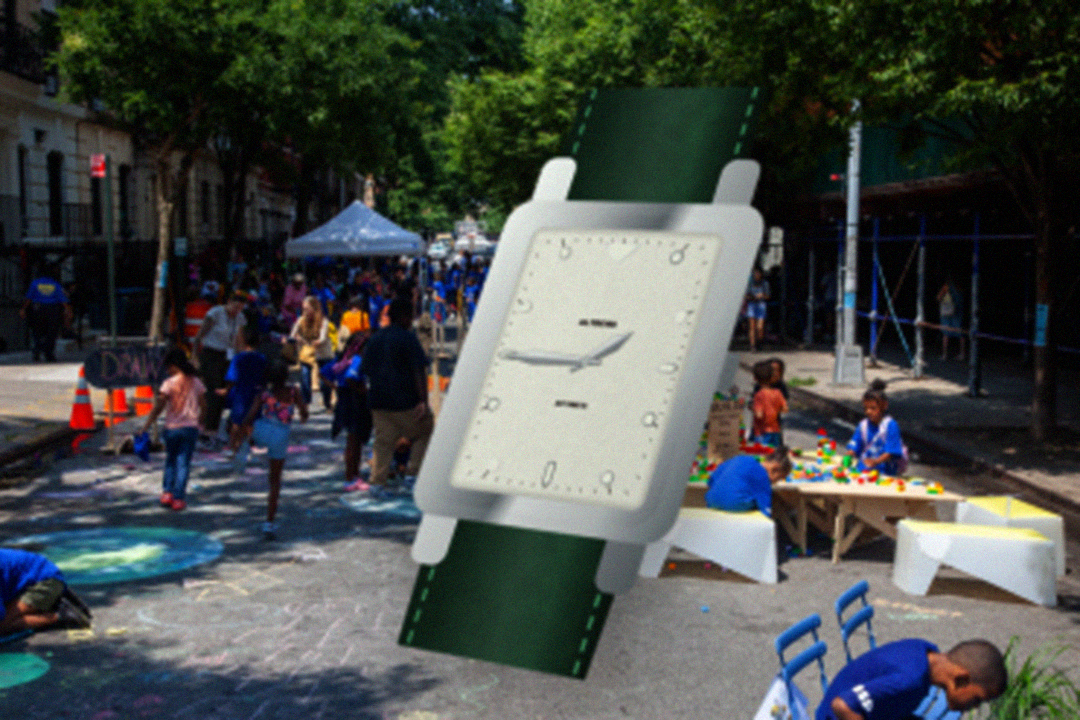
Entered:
1 h 45 min
